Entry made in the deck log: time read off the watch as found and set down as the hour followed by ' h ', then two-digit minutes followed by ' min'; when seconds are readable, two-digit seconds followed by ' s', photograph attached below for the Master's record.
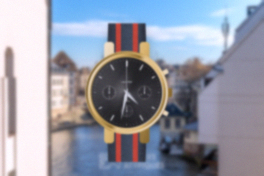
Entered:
4 h 32 min
